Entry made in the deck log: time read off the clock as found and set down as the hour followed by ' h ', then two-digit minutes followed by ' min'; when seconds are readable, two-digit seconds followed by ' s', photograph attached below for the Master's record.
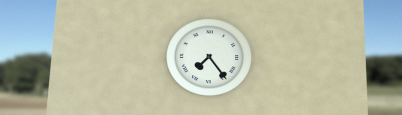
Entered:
7 h 24 min
